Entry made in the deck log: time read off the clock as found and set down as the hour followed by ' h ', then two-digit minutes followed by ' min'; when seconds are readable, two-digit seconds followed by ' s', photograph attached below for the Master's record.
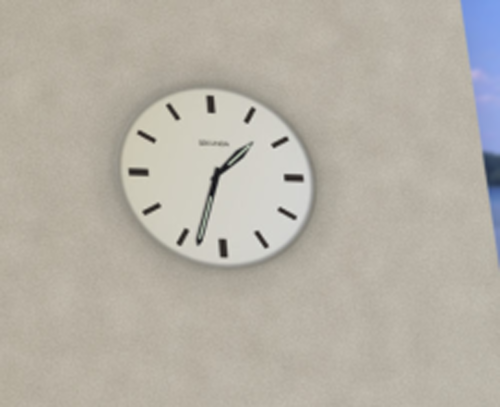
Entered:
1 h 33 min
